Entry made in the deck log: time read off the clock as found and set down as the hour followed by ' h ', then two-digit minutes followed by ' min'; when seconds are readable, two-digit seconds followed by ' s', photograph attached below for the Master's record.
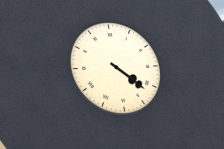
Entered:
4 h 22 min
